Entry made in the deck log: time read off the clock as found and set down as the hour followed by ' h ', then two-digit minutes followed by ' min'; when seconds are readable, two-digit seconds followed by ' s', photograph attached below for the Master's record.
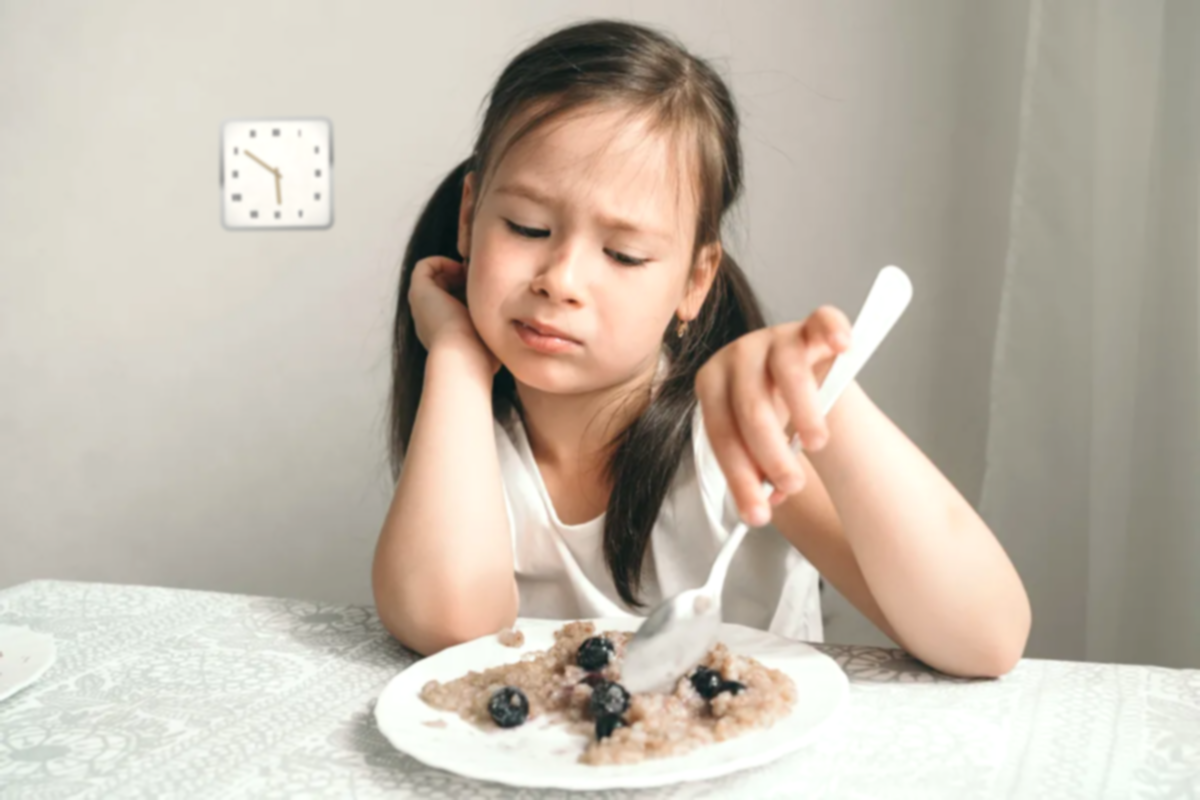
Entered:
5 h 51 min
